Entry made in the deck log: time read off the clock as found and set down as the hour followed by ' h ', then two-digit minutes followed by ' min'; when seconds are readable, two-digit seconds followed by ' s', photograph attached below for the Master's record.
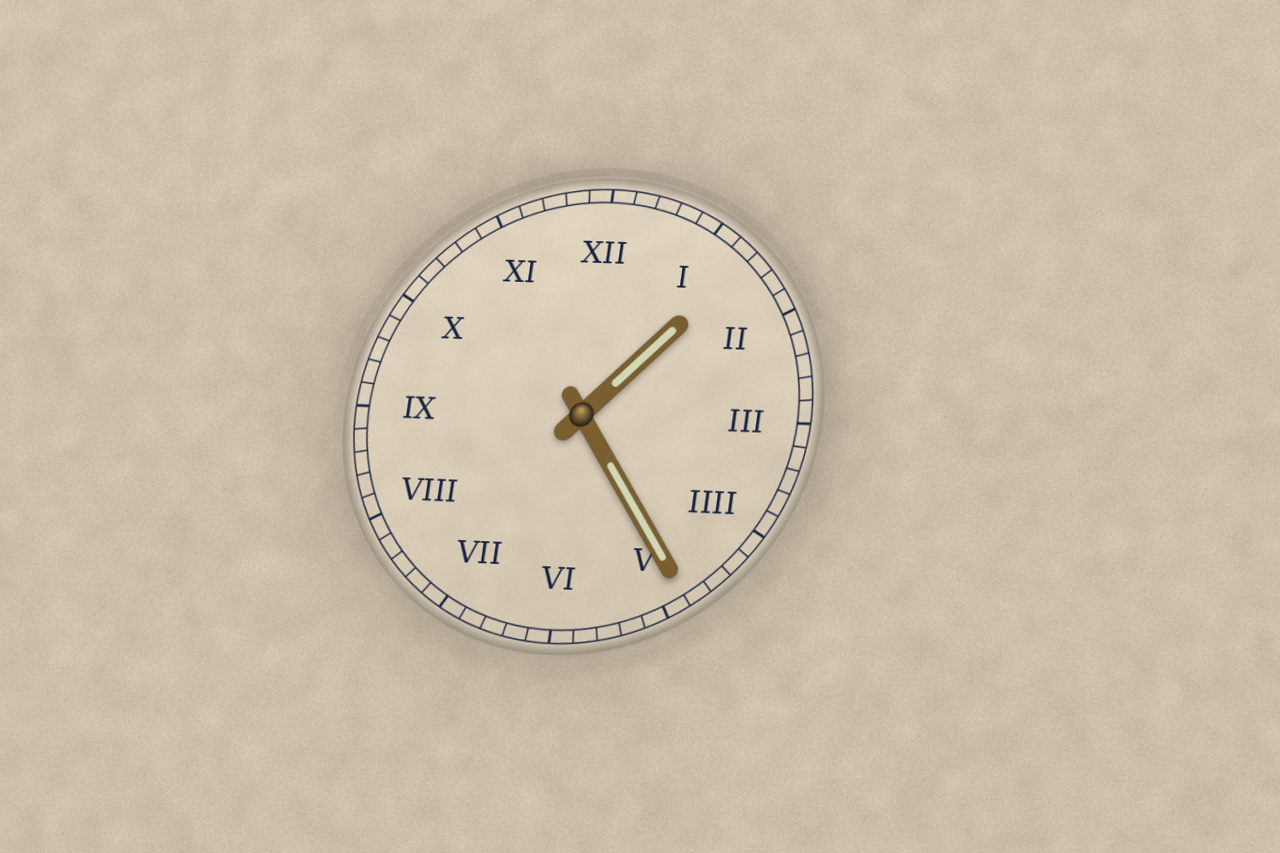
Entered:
1 h 24 min
